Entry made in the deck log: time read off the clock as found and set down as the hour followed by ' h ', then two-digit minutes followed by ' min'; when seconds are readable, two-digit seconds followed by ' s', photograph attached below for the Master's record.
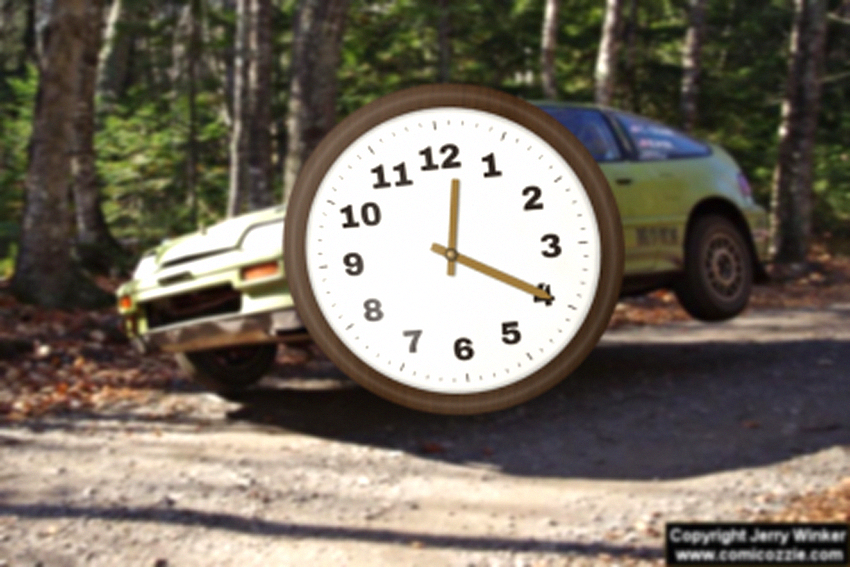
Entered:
12 h 20 min
